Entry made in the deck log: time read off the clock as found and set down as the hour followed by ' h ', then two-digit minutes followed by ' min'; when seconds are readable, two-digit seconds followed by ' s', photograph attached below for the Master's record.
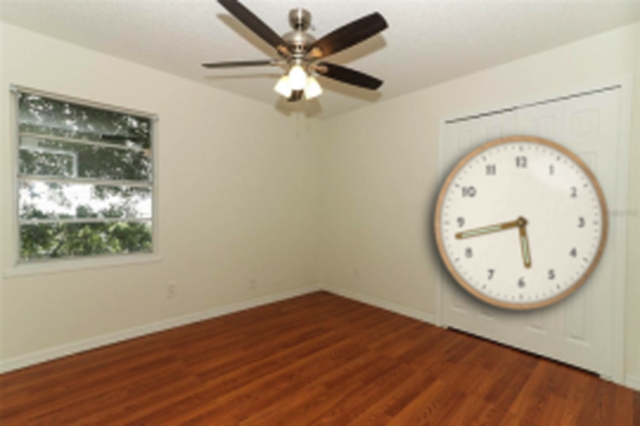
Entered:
5 h 43 min
